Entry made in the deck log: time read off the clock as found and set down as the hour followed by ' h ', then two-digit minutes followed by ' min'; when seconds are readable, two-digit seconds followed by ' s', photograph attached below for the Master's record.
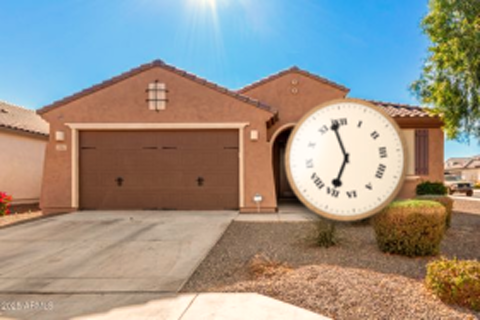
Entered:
6 h 58 min
